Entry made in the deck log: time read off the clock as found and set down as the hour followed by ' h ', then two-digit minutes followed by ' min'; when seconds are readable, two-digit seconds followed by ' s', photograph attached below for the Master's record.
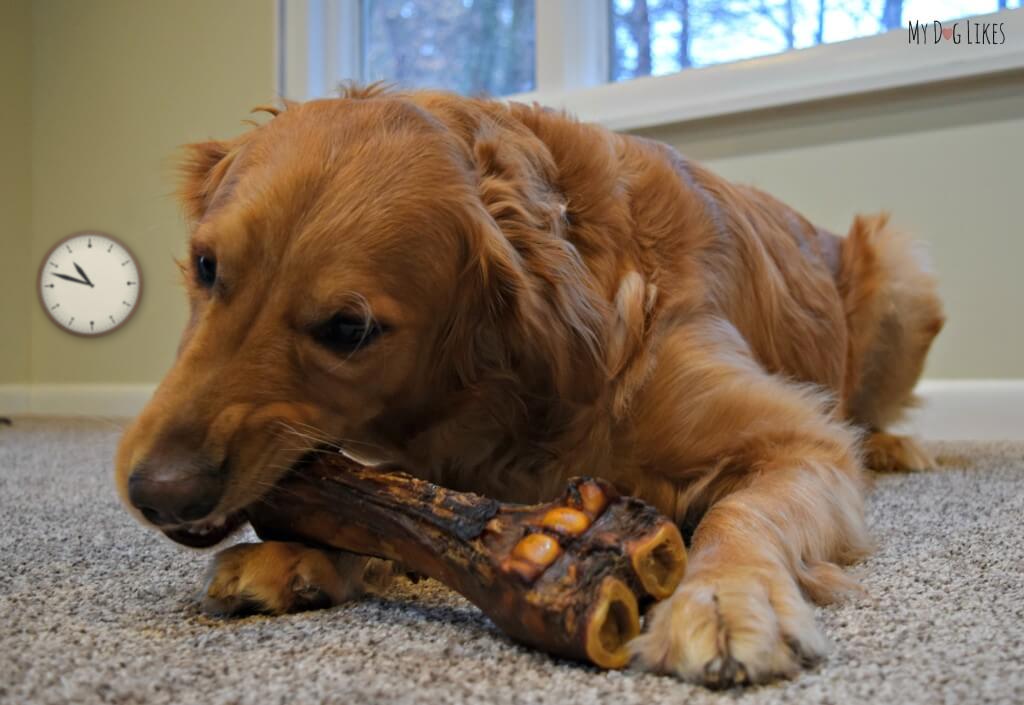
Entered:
10 h 48 min
